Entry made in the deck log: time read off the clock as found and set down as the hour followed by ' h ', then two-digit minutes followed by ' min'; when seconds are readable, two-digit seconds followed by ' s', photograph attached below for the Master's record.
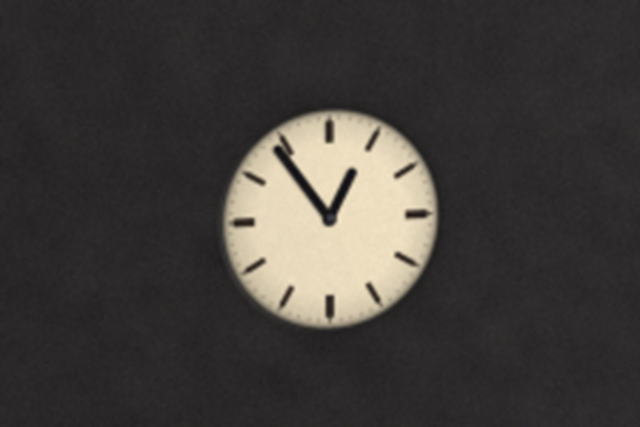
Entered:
12 h 54 min
